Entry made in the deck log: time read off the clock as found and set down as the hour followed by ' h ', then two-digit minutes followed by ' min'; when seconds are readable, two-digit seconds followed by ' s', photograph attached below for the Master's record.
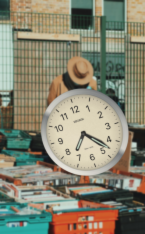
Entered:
7 h 23 min
